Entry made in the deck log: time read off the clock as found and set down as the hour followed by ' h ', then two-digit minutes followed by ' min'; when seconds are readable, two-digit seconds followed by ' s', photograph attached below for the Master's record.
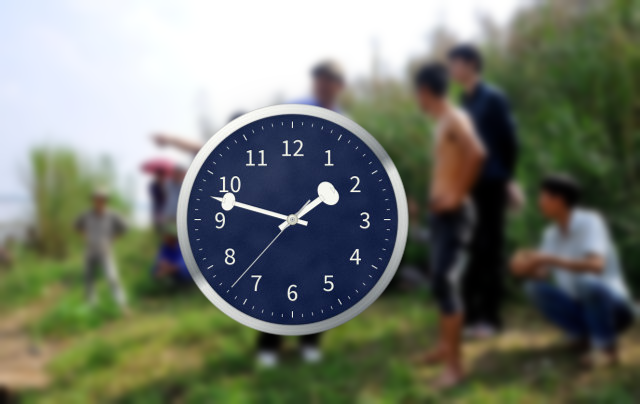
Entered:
1 h 47 min 37 s
